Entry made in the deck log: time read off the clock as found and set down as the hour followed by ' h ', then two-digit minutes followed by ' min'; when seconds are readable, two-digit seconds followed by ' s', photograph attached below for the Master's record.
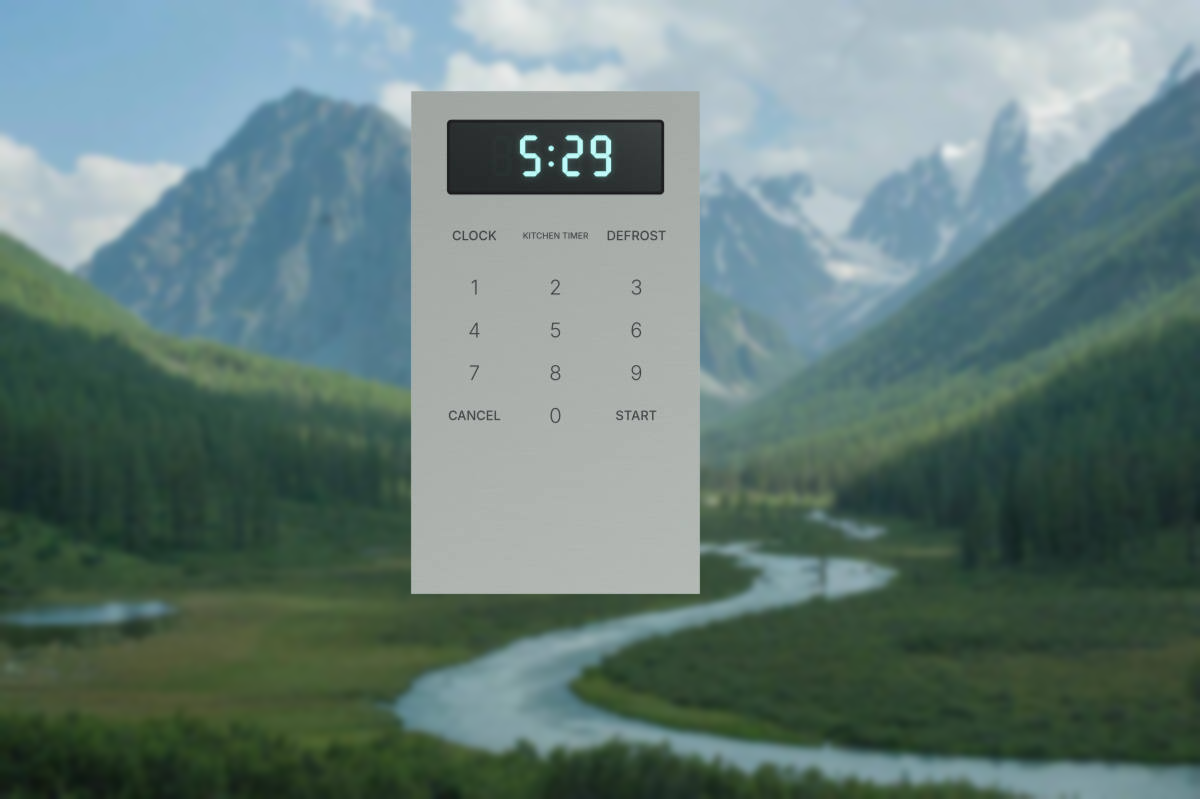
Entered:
5 h 29 min
